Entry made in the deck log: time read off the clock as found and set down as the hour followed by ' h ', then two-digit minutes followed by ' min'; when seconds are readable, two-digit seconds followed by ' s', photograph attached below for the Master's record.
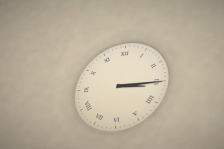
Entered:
3 h 15 min
